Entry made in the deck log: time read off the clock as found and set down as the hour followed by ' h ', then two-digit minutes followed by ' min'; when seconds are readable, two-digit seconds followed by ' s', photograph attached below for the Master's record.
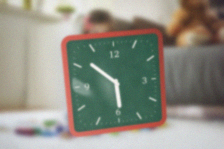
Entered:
5 h 52 min
